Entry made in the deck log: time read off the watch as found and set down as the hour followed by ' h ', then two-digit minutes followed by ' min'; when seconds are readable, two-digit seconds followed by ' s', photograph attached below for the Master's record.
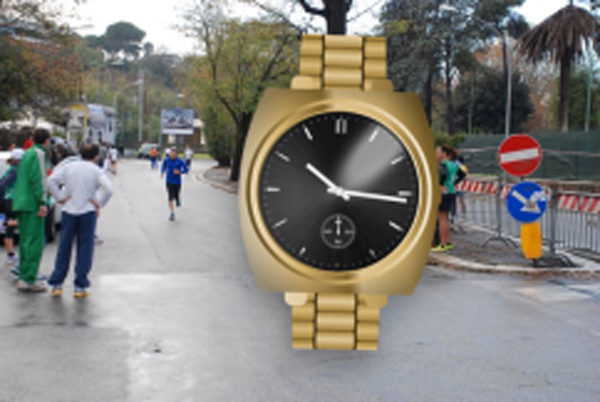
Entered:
10 h 16 min
